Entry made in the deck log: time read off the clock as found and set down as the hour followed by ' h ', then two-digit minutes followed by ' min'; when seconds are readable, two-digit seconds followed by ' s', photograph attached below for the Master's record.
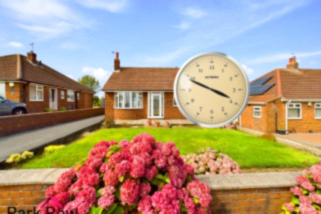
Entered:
3 h 49 min
